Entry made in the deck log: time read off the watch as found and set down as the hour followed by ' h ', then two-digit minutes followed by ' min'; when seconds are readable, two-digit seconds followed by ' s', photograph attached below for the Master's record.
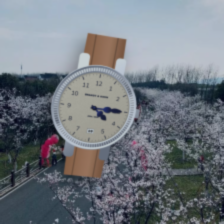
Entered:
4 h 15 min
